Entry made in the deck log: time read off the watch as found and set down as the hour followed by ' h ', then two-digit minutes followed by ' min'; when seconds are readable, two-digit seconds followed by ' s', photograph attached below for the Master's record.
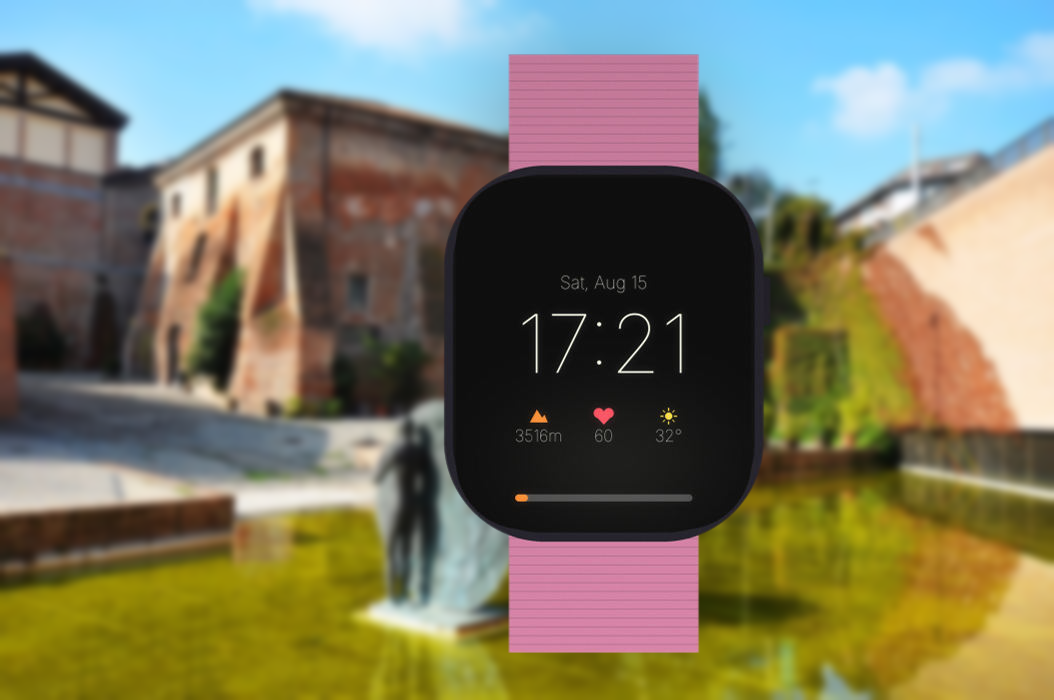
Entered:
17 h 21 min
